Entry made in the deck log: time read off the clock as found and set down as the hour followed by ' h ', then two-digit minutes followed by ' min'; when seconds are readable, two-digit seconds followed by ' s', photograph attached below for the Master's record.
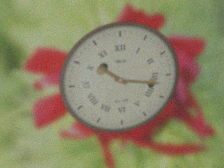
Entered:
10 h 17 min
